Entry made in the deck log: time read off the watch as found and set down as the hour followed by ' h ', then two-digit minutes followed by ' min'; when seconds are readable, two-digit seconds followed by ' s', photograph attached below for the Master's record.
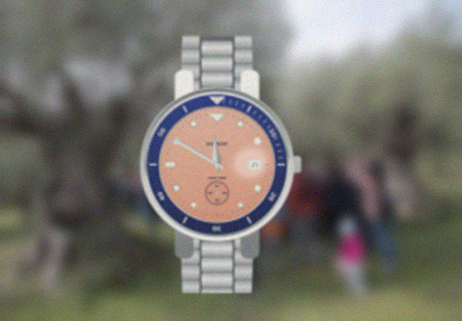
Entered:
11 h 50 min
